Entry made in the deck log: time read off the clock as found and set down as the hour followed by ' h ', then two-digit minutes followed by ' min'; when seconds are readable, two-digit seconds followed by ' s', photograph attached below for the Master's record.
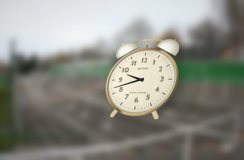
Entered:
9 h 42 min
